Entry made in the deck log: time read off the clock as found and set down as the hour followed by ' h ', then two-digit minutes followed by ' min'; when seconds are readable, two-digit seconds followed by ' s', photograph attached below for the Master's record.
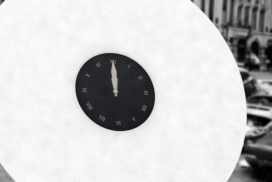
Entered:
12 h 00 min
